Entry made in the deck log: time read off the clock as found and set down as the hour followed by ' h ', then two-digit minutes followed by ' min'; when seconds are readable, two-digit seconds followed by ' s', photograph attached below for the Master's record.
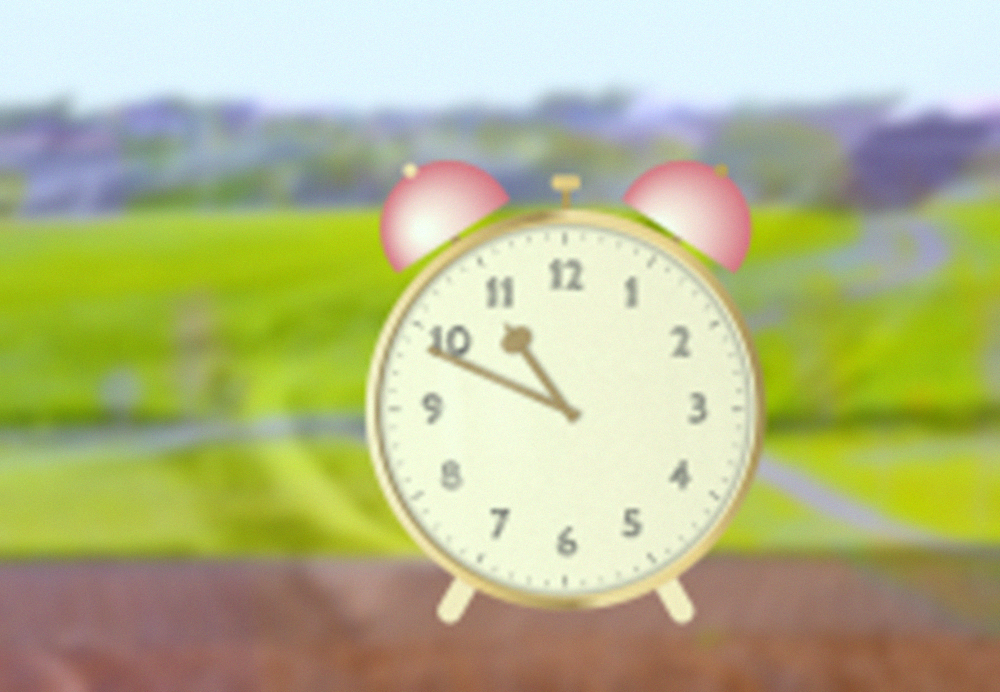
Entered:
10 h 49 min
